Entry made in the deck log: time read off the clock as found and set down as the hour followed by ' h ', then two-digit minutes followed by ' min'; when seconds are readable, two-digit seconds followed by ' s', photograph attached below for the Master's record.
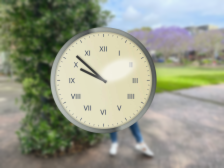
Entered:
9 h 52 min
